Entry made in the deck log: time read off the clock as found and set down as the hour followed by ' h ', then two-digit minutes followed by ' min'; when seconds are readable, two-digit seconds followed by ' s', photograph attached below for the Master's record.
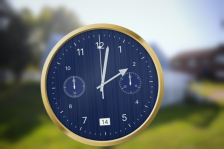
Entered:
2 h 02 min
